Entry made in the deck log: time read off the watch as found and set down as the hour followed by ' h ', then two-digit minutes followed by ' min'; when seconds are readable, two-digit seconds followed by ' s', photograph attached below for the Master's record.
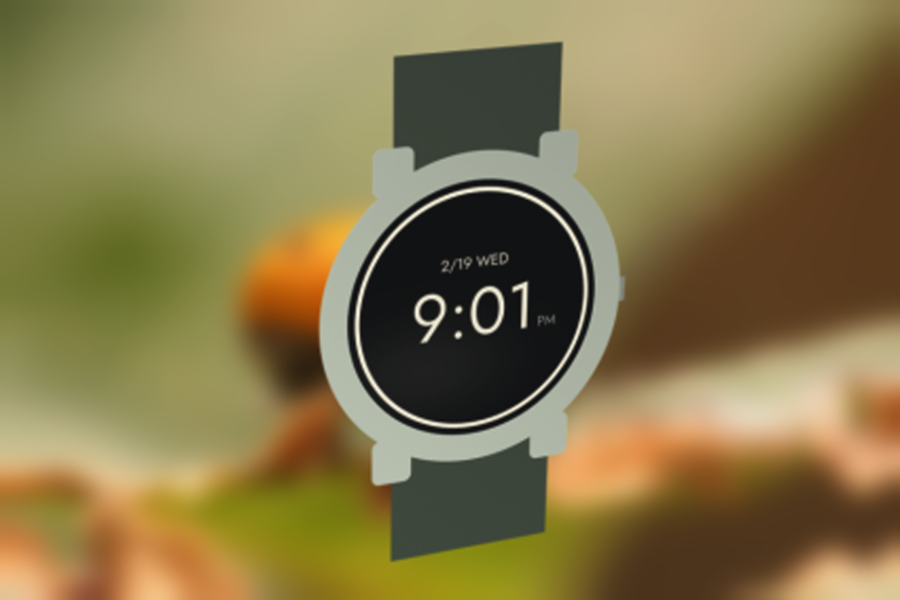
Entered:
9 h 01 min
